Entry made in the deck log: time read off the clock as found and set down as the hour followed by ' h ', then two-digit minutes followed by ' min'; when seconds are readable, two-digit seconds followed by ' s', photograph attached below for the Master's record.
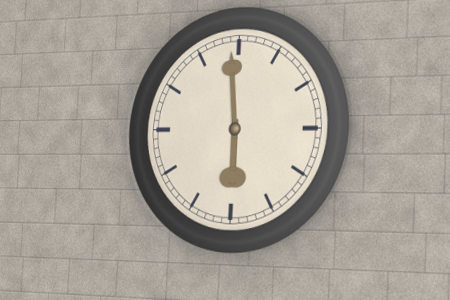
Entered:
5 h 59 min
